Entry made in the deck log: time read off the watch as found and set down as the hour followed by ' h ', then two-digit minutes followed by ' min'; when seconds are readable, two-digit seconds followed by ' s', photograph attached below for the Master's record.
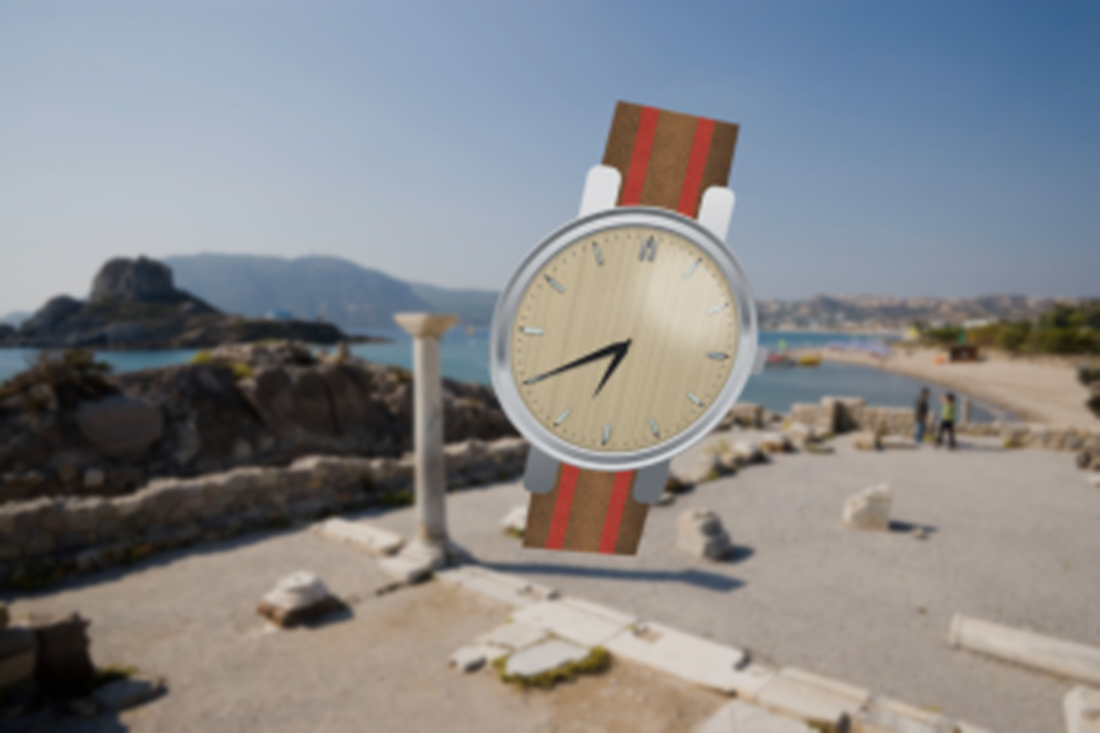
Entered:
6 h 40 min
